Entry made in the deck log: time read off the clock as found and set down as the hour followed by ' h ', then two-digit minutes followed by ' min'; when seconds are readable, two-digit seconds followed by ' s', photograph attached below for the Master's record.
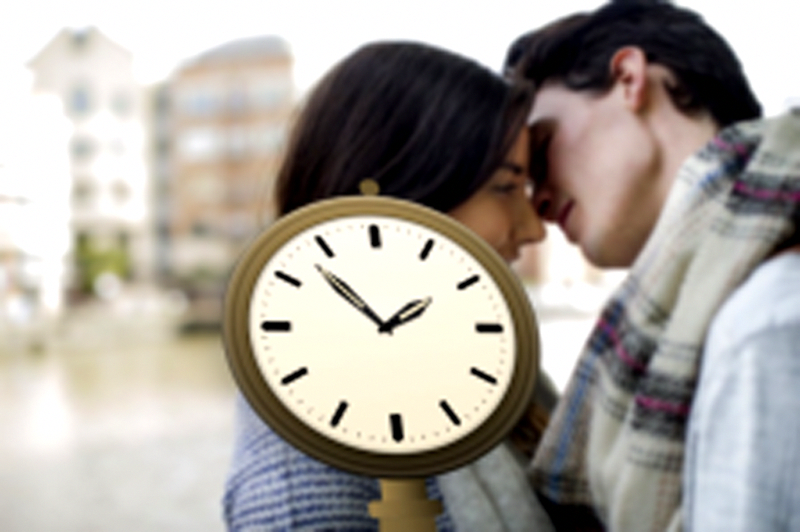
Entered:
1 h 53 min
